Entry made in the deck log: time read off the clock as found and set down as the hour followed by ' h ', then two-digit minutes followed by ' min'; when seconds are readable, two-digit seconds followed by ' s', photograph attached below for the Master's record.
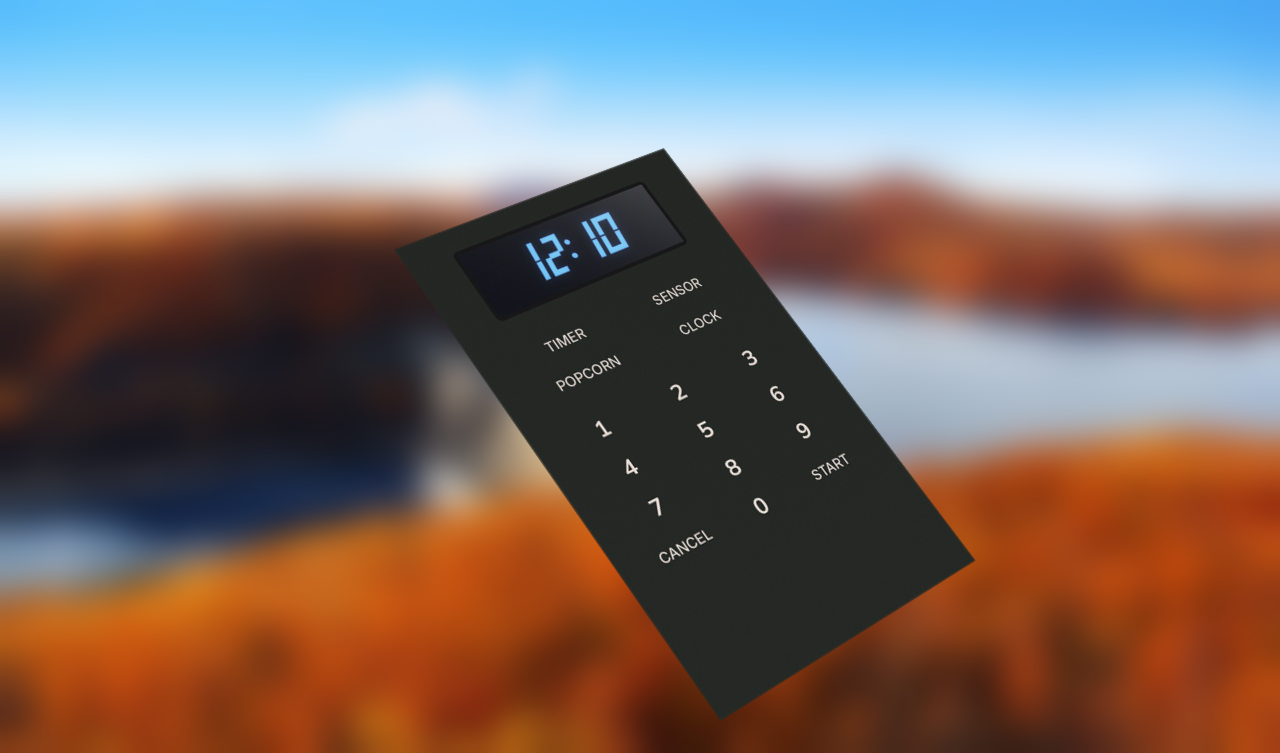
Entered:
12 h 10 min
